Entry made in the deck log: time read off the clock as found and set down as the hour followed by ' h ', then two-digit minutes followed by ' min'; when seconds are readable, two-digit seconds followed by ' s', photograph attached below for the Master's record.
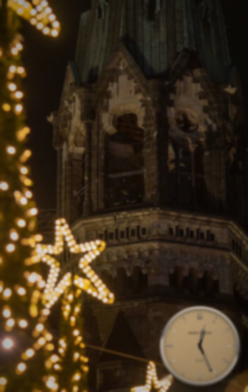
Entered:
12 h 26 min
